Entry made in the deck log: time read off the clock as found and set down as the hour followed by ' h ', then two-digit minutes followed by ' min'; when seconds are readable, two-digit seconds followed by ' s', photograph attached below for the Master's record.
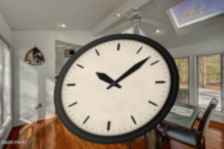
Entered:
10 h 08 min
